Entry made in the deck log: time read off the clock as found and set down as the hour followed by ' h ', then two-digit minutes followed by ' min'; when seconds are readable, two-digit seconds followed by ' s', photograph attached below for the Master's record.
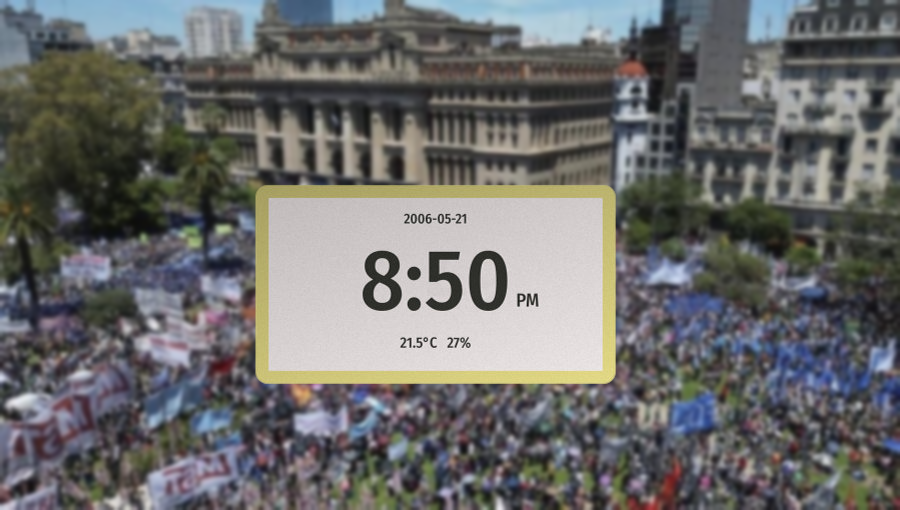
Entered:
8 h 50 min
